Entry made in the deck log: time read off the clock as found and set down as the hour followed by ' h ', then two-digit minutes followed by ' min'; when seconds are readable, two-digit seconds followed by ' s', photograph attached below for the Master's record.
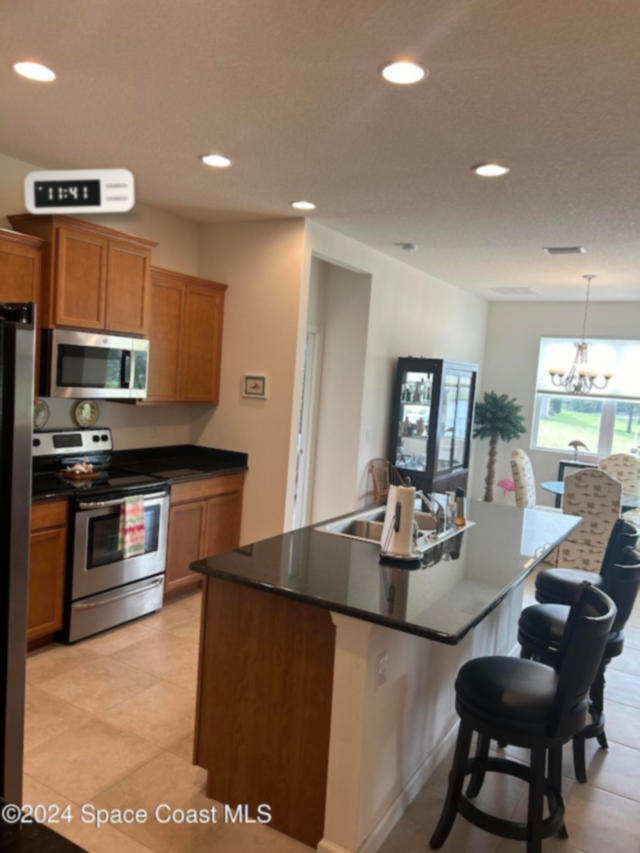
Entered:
11 h 41 min
